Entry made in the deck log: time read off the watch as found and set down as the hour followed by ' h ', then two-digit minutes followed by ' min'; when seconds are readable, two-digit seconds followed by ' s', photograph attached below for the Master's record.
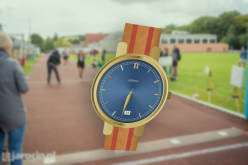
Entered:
6 h 32 min
